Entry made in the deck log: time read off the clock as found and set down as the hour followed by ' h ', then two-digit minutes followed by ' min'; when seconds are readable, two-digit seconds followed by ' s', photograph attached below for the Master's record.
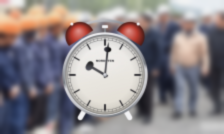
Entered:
10 h 01 min
